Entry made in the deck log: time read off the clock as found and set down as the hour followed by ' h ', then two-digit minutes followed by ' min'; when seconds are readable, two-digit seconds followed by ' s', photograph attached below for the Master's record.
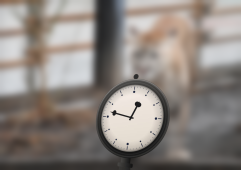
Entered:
12 h 47 min
